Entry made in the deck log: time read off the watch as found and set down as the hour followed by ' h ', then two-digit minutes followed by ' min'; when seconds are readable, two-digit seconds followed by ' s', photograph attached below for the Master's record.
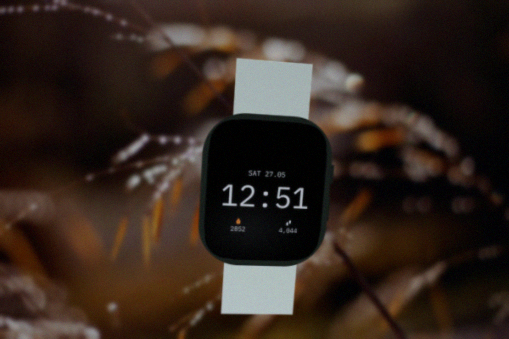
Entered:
12 h 51 min
